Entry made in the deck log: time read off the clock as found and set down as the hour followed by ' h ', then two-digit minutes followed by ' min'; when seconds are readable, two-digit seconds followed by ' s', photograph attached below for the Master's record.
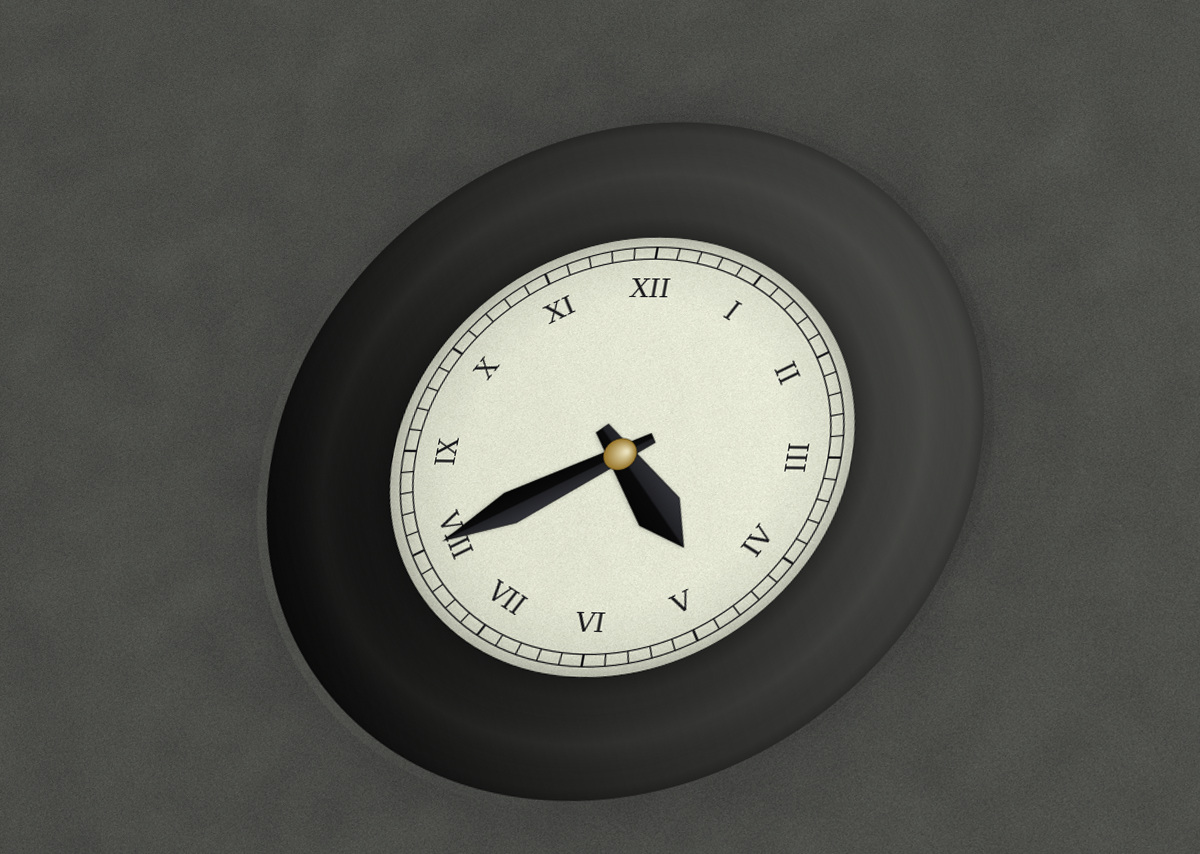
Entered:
4 h 40 min
